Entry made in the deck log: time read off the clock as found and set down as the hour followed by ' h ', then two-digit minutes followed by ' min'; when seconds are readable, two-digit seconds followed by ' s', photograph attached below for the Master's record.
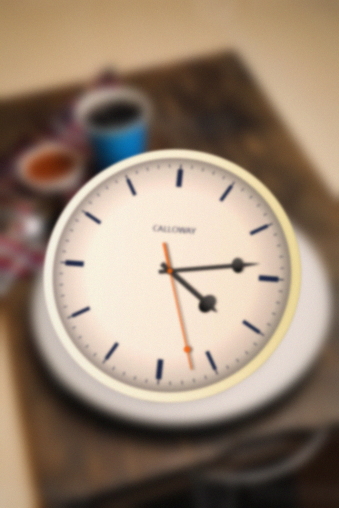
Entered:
4 h 13 min 27 s
